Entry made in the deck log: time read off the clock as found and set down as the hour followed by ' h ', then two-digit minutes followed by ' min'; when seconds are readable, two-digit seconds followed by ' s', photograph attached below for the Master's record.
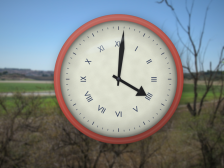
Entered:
4 h 01 min
